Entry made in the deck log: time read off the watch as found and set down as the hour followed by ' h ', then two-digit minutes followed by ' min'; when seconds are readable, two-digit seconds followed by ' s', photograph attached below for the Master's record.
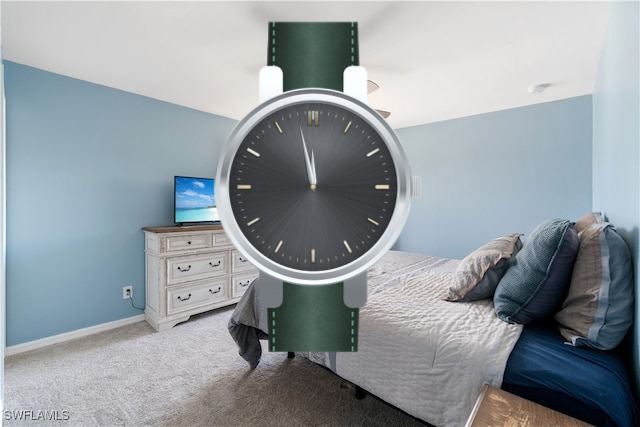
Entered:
11 h 58 min
